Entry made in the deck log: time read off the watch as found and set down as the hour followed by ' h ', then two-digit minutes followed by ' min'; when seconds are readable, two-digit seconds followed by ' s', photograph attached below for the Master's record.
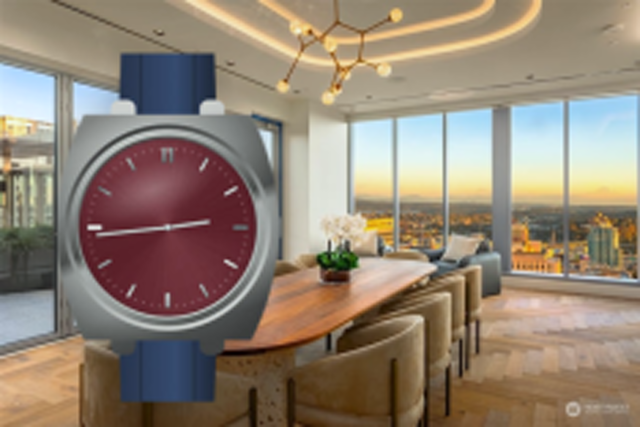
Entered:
2 h 44 min
